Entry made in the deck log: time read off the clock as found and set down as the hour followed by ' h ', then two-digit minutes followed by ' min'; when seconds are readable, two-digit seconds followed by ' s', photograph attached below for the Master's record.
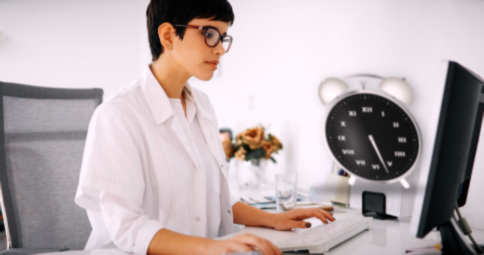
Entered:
5 h 27 min
